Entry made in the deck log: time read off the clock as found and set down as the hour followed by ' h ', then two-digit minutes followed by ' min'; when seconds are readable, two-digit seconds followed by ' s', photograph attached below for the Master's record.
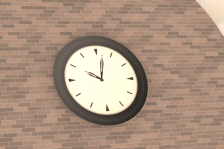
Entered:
10 h 02 min
